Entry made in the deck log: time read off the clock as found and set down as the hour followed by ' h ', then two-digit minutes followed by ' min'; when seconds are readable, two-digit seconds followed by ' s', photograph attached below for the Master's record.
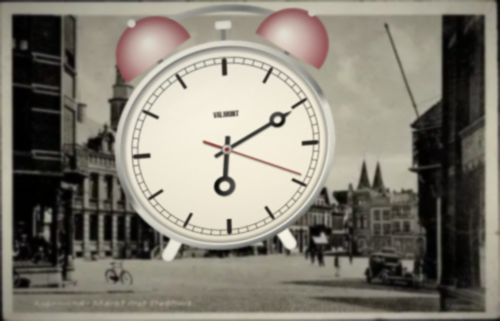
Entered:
6 h 10 min 19 s
